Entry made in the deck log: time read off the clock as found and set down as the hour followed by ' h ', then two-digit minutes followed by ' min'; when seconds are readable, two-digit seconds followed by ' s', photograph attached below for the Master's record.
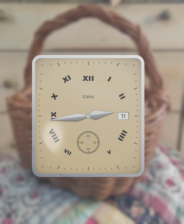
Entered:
2 h 44 min
